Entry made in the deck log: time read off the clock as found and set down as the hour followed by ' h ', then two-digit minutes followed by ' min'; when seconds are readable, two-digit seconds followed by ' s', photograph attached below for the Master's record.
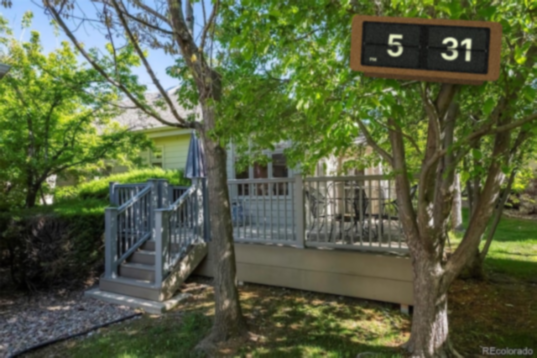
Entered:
5 h 31 min
